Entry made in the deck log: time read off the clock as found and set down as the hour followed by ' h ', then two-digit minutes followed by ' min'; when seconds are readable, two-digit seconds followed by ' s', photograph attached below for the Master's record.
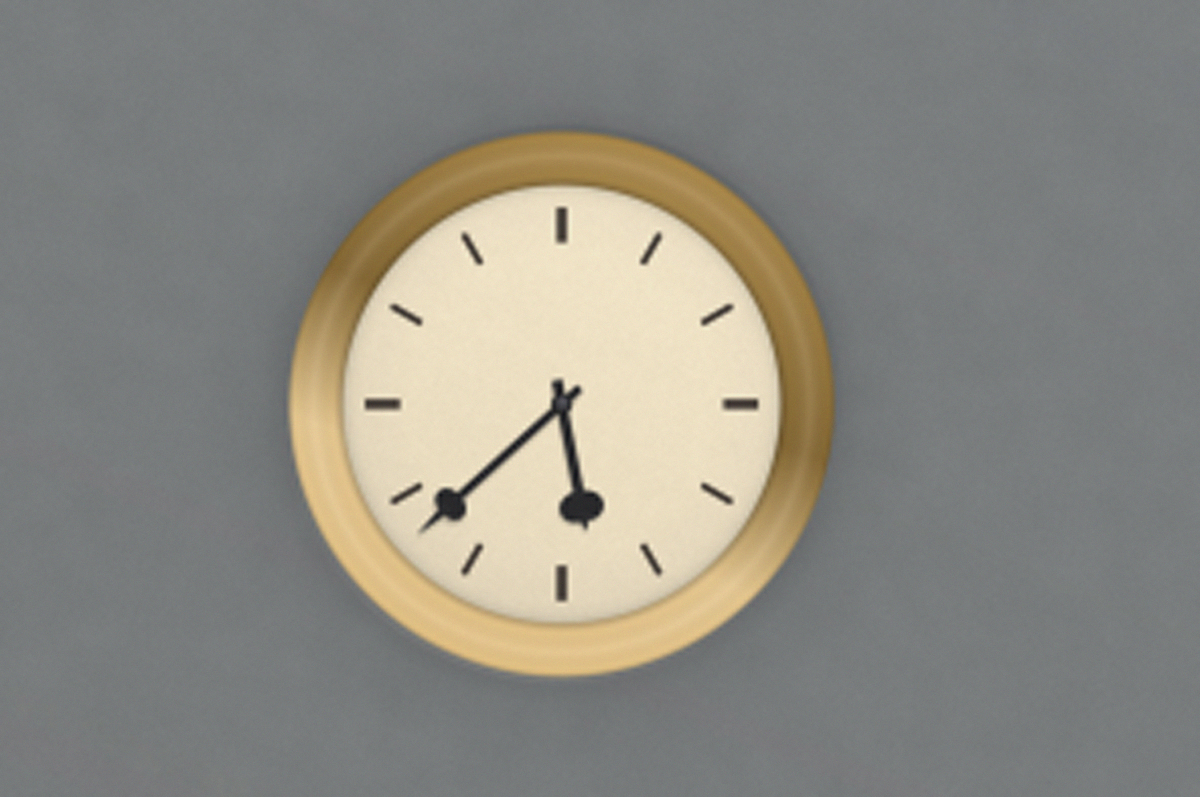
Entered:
5 h 38 min
